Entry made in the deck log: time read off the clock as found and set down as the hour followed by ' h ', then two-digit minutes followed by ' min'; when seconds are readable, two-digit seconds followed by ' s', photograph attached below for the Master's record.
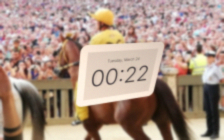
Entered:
0 h 22 min
